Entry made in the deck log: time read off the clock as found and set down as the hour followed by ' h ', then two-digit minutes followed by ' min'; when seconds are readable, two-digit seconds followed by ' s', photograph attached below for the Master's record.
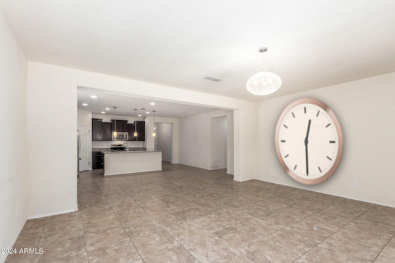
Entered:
12 h 30 min
